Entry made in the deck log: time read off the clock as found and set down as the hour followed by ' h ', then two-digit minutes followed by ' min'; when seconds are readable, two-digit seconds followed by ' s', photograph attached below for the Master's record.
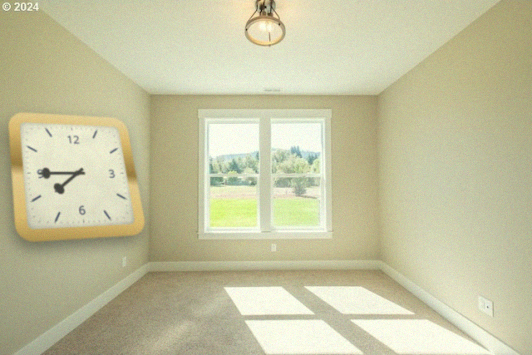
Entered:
7 h 45 min
